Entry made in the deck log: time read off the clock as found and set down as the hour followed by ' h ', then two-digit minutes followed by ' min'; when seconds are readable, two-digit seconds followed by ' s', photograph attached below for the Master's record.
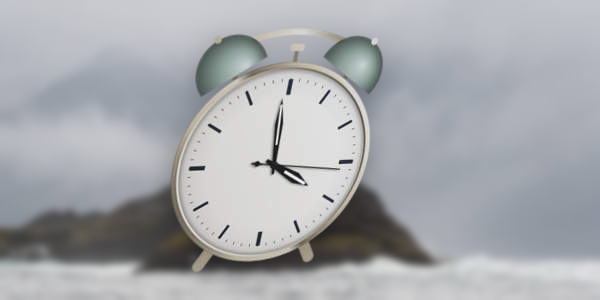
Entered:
3 h 59 min 16 s
